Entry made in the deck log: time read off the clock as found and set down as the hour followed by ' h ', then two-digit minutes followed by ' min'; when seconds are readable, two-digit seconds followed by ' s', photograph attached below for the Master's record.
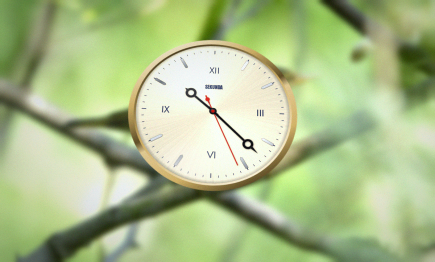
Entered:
10 h 22 min 26 s
